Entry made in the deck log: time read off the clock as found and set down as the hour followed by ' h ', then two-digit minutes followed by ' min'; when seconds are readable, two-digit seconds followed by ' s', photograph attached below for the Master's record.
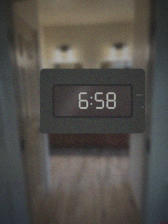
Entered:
6 h 58 min
